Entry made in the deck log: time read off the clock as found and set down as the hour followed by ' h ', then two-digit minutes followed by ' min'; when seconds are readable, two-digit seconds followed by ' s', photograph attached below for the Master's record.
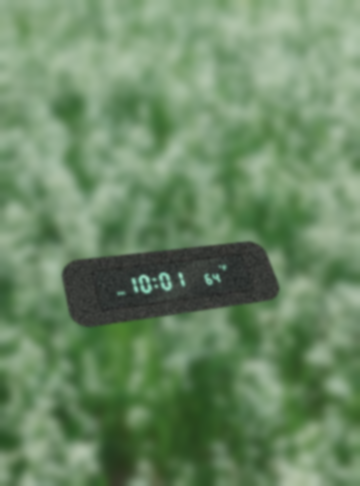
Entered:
10 h 01 min
